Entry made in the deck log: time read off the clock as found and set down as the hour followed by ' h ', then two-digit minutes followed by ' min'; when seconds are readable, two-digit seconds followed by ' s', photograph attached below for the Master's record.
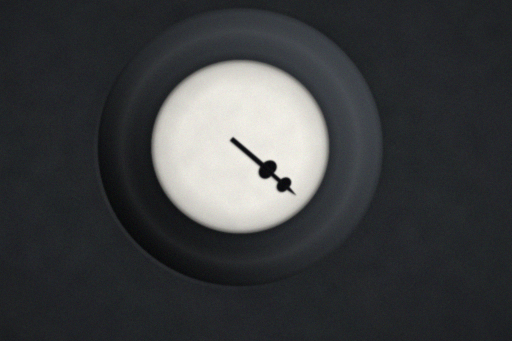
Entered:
4 h 22 min
